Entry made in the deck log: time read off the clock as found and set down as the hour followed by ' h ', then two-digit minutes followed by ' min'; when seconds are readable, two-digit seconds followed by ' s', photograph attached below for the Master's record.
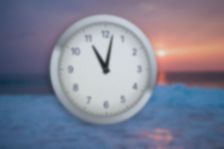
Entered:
11 h 02 min
